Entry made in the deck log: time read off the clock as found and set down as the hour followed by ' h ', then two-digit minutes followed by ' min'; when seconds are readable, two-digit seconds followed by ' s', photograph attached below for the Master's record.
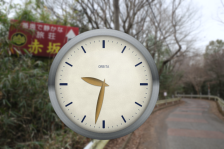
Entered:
9 h 32 min
